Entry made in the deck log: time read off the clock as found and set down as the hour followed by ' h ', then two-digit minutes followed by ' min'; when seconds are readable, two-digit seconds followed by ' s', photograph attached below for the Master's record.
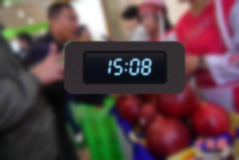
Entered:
15 h 08 min
